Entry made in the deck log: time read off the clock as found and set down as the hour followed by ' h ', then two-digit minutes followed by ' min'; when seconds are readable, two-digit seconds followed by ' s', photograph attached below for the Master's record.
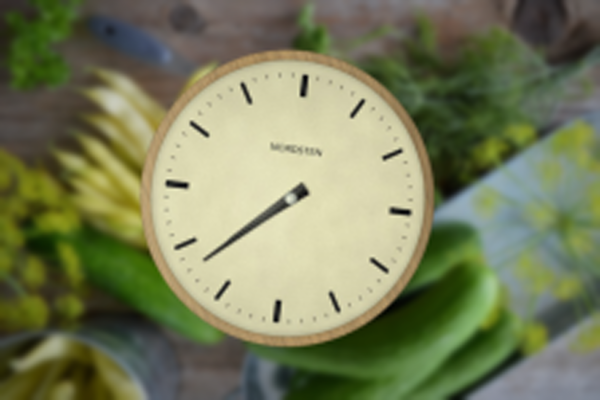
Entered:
7 h 38 min
